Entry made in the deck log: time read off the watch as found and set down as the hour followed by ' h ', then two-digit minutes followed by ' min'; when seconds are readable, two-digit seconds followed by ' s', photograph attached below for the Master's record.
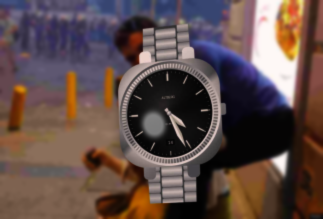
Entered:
4 h 26 min
